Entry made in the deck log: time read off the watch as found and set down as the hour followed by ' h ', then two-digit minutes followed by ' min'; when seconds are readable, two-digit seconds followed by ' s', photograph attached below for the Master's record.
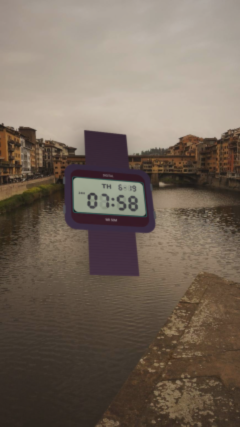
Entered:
7 h 58 min
